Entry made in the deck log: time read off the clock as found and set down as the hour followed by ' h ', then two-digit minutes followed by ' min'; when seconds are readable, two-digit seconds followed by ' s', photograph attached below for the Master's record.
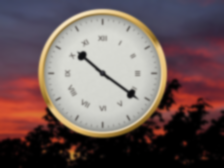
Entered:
10 h 21 min
